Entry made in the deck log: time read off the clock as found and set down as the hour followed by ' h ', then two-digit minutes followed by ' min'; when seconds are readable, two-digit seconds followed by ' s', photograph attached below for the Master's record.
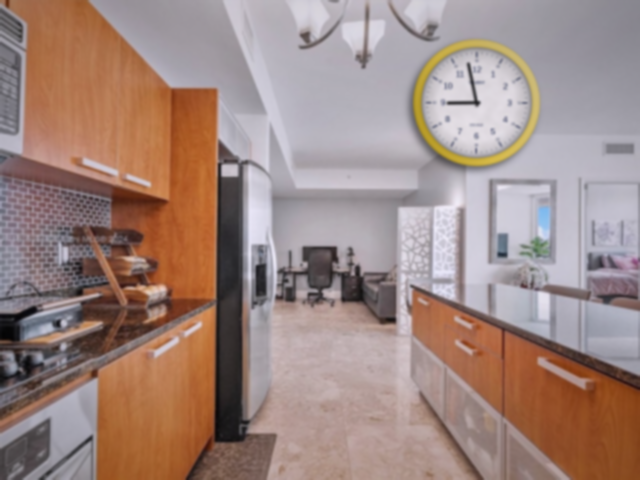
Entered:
8 h 58 min
